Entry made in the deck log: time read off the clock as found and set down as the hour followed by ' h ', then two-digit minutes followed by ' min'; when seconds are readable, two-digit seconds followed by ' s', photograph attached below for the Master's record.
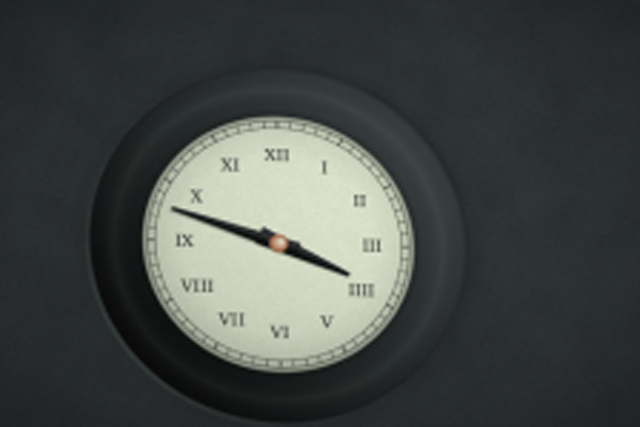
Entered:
3 h 48 min
